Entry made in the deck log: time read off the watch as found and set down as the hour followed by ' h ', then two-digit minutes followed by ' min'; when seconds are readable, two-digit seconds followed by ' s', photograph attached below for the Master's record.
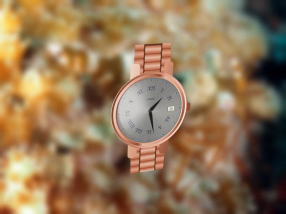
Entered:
1 h 28 min
